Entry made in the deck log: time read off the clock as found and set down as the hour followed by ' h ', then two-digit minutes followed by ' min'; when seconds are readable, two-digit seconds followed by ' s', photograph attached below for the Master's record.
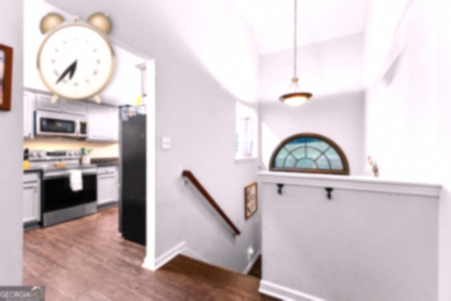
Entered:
6 h 37 min
